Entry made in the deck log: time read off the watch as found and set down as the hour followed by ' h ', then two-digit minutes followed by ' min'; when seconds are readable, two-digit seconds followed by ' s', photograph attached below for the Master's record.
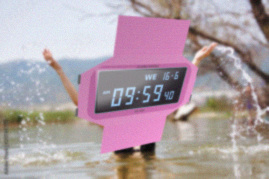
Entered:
9 h 59 min
